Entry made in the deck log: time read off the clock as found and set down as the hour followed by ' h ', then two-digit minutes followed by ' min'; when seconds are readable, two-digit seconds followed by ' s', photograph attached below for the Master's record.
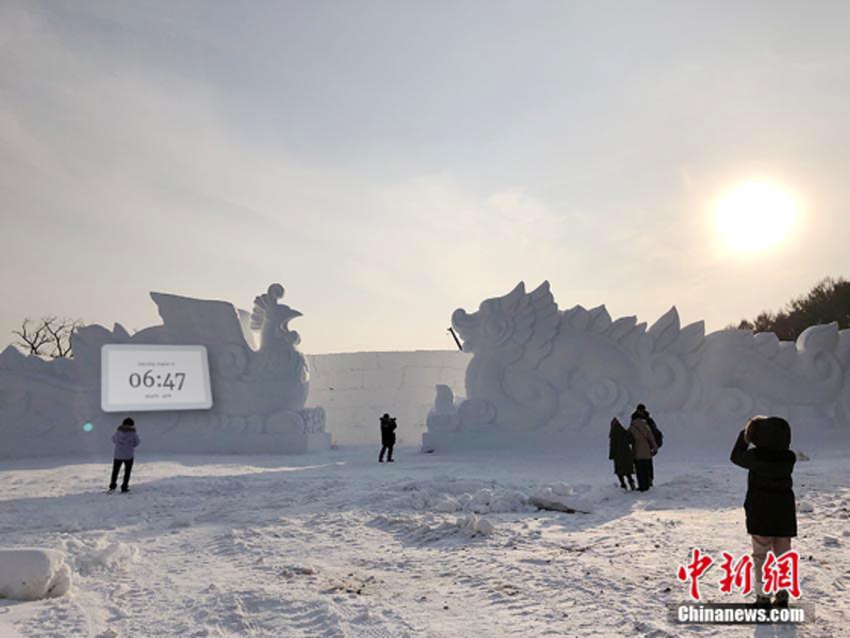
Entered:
6 h 47 min
